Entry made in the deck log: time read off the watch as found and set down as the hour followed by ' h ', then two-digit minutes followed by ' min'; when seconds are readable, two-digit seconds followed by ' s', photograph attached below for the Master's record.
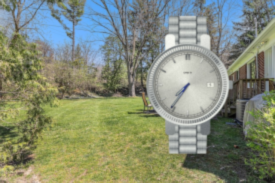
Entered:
7 h 36 min
